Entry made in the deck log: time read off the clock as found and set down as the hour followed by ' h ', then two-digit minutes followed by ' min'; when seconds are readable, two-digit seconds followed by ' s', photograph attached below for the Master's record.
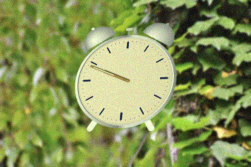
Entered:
9 h 49 min
